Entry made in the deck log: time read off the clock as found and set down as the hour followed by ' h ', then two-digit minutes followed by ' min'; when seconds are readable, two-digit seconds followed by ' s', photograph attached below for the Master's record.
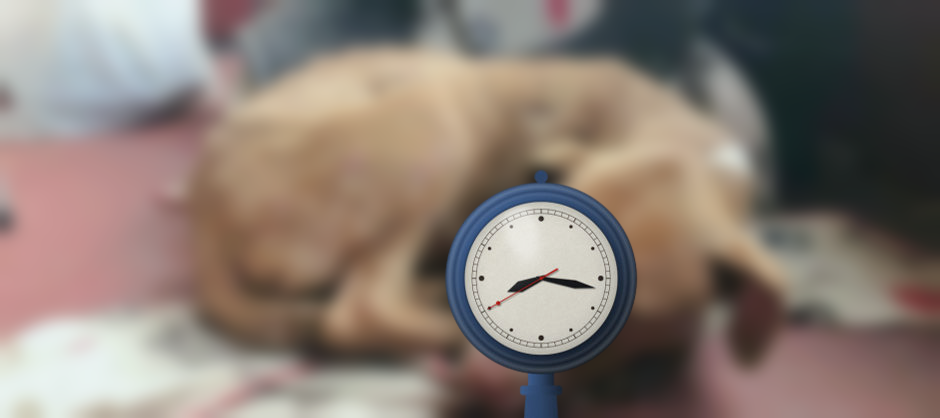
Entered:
8 h 16 min 40 s
